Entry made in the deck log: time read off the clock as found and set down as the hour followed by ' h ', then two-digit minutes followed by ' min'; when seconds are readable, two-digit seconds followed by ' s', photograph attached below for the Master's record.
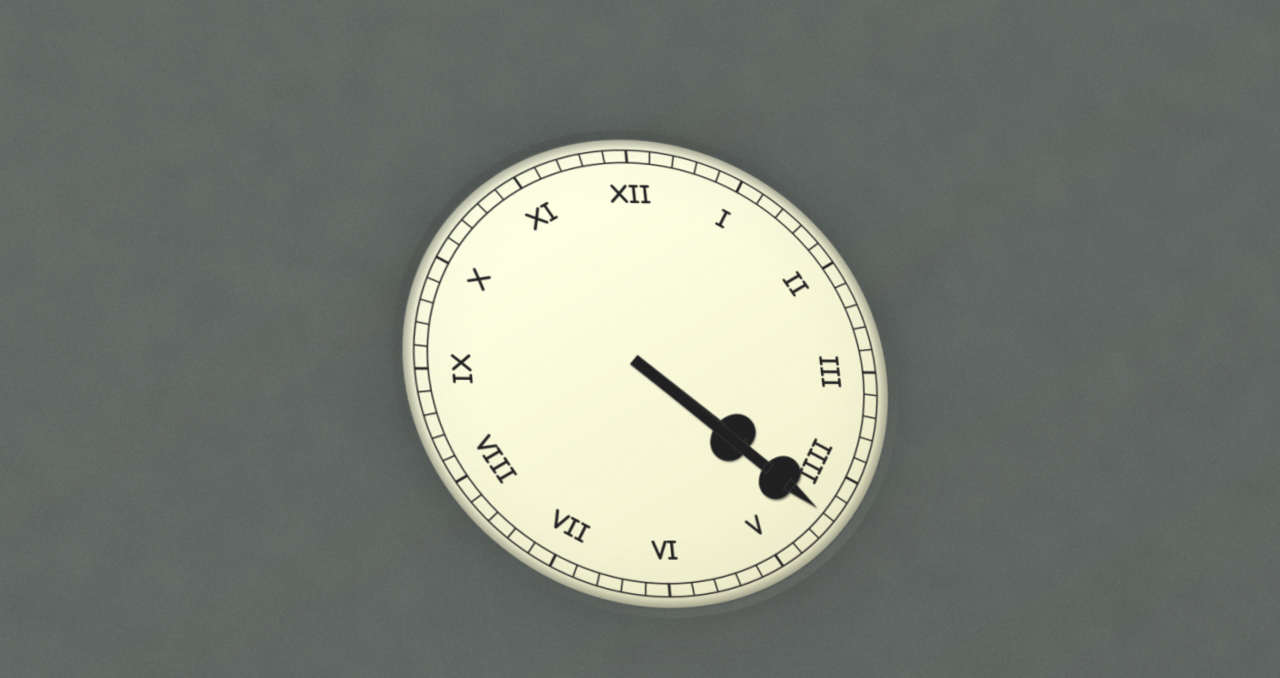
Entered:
4 h 22 min
